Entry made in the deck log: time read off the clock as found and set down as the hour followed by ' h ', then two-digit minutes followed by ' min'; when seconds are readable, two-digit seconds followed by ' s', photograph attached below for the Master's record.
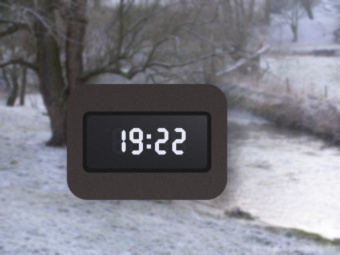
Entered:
19 h 22 min
